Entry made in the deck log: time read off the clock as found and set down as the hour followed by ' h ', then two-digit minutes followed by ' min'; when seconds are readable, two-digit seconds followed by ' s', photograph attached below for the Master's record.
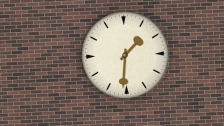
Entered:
1 h 31 min
